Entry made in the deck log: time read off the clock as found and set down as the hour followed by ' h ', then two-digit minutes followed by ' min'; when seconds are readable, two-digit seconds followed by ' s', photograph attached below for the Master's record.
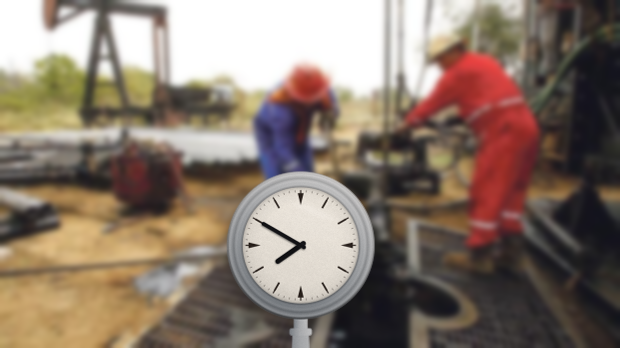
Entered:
7 h 50 min
